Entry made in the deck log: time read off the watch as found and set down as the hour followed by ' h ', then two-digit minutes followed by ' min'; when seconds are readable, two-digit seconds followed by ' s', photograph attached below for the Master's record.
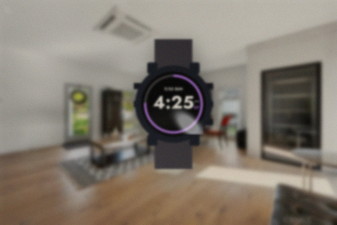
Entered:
4 h 25 min
